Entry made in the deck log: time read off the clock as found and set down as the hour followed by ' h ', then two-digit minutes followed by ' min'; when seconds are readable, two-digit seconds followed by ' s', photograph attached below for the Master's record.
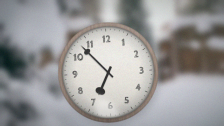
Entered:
6 h 53 min
